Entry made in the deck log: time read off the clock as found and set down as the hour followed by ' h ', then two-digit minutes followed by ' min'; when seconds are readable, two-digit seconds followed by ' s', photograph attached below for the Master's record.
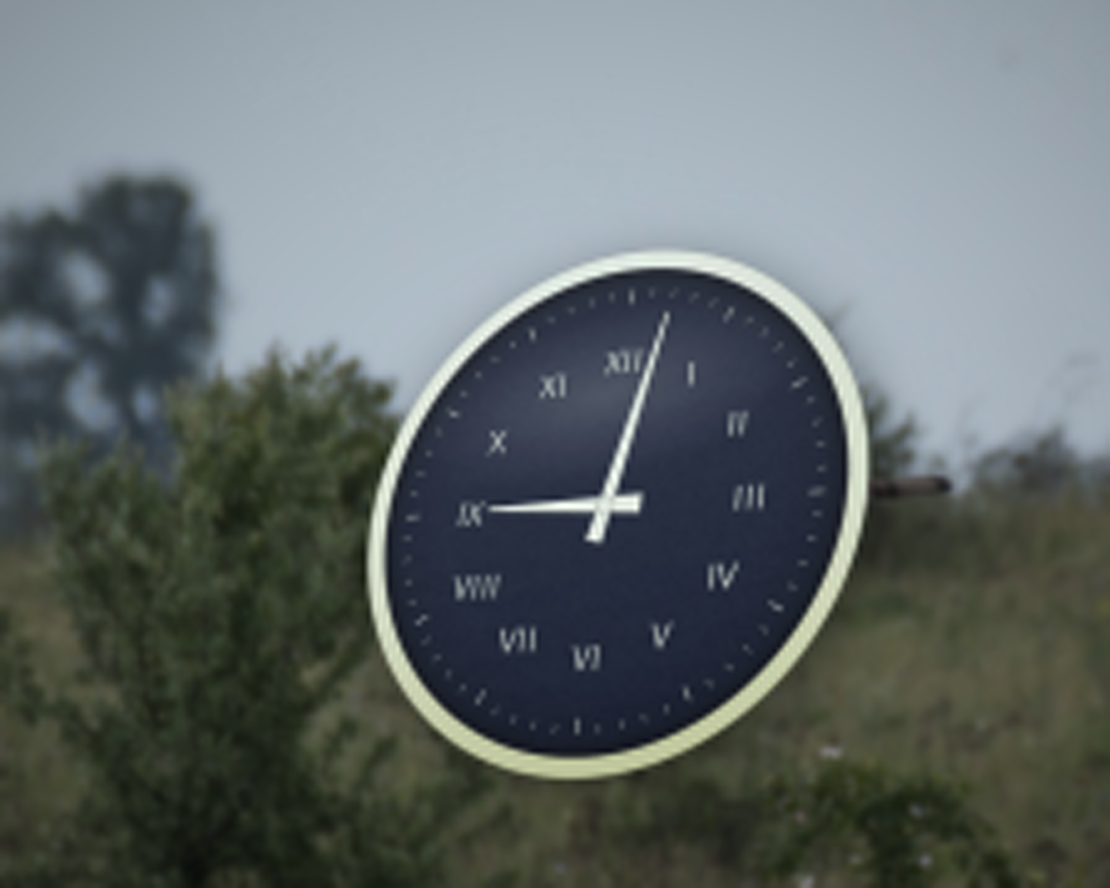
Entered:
9 h 02 min
